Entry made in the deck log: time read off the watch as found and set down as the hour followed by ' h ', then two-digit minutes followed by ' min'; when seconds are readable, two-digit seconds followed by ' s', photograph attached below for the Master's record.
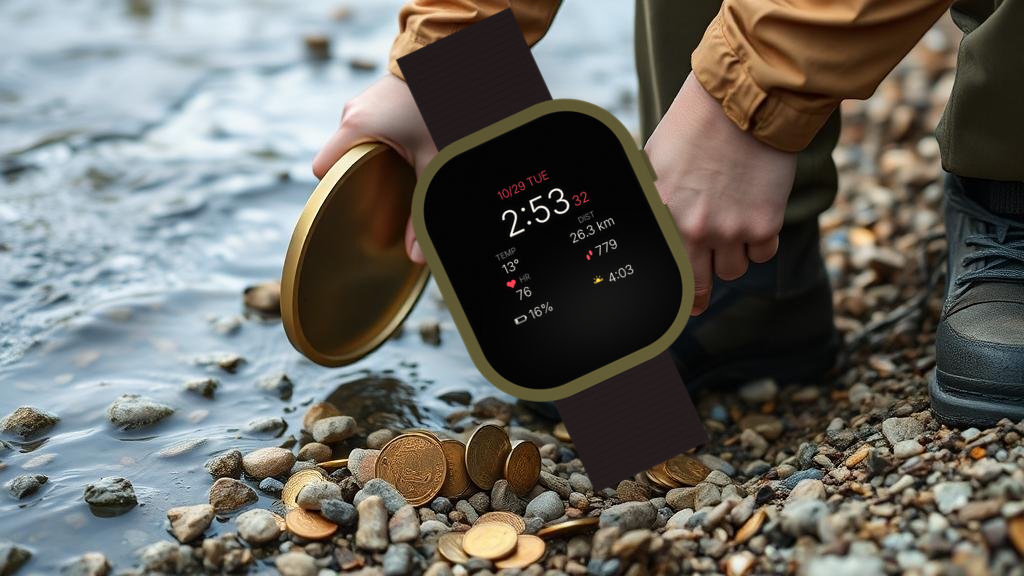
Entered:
2 h 53 min 32 s
